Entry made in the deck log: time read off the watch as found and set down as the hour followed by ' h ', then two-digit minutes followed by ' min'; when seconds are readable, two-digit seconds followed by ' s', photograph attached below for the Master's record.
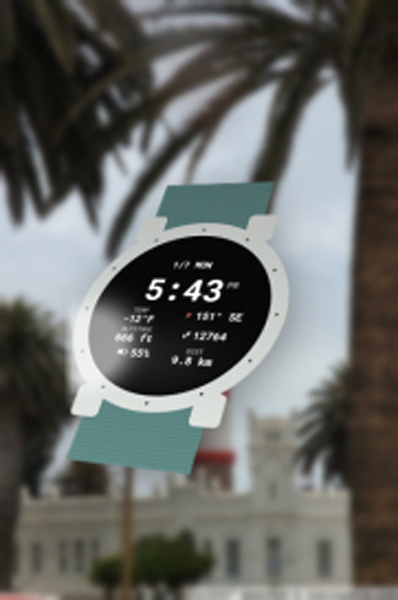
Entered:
5 h 43 min
